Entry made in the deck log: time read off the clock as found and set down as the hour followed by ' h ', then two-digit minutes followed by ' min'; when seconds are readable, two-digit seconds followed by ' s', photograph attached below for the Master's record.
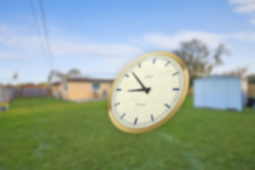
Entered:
8 h 52 min
